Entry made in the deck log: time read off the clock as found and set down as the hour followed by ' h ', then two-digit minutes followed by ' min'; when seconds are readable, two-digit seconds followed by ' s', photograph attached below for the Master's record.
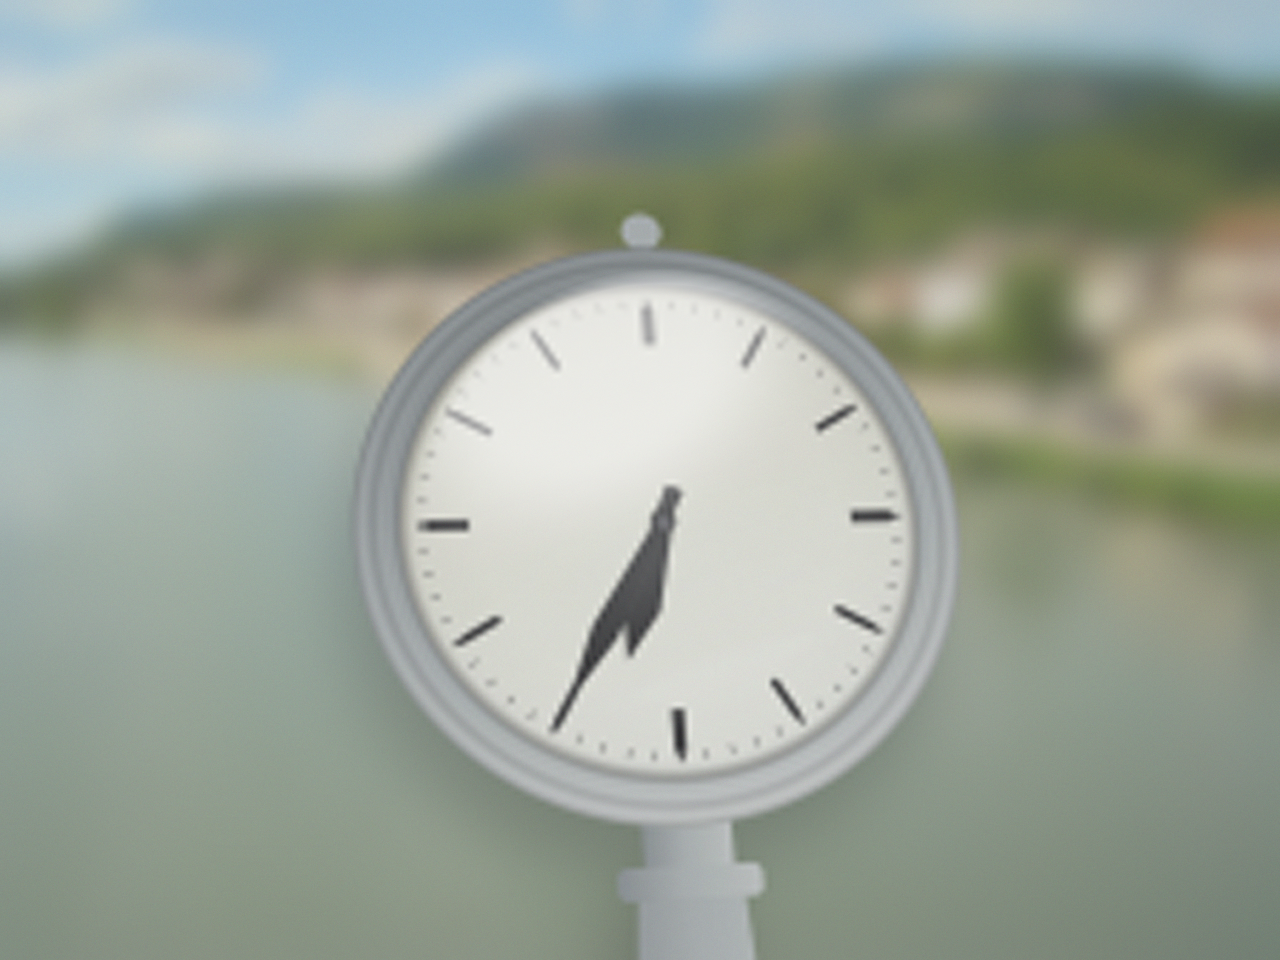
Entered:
6 h 35 min
